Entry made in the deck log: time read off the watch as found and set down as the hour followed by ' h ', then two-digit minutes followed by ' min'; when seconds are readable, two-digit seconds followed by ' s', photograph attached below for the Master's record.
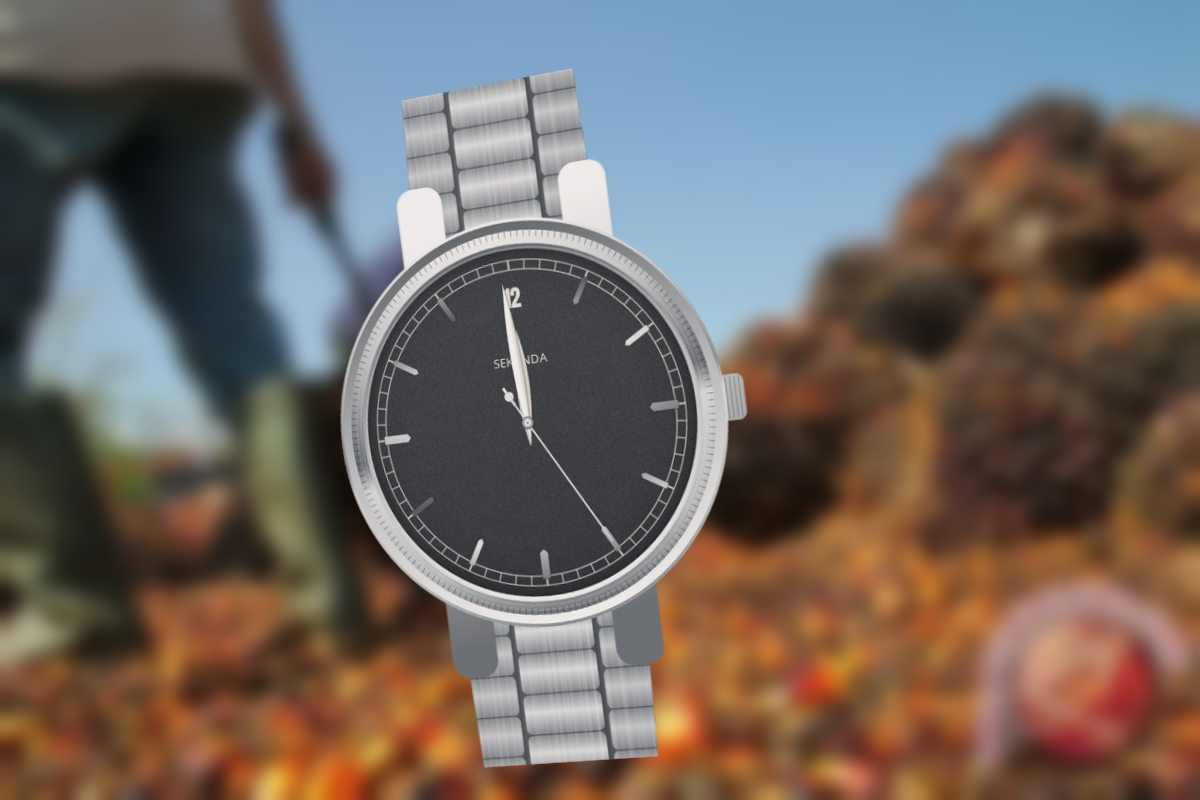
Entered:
11 h 59 min 25 s
